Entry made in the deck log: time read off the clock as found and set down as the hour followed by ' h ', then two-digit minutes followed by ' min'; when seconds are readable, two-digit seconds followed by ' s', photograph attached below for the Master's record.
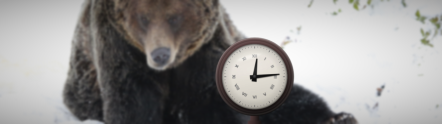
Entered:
12 h 14 min
